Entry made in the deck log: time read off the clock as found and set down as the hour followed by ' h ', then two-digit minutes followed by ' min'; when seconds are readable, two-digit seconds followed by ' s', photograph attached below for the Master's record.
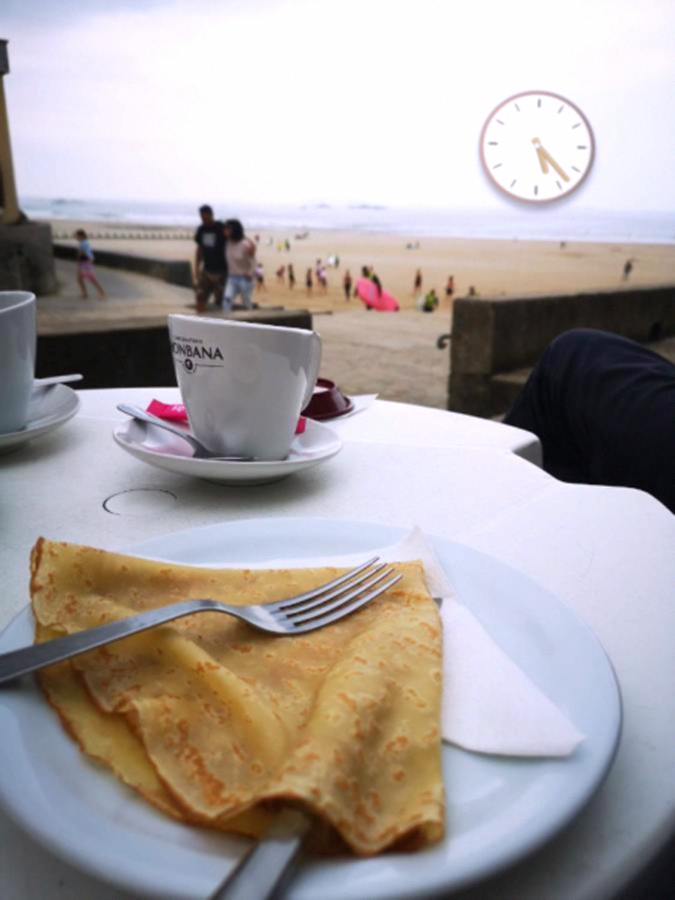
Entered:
5 h 23 min
